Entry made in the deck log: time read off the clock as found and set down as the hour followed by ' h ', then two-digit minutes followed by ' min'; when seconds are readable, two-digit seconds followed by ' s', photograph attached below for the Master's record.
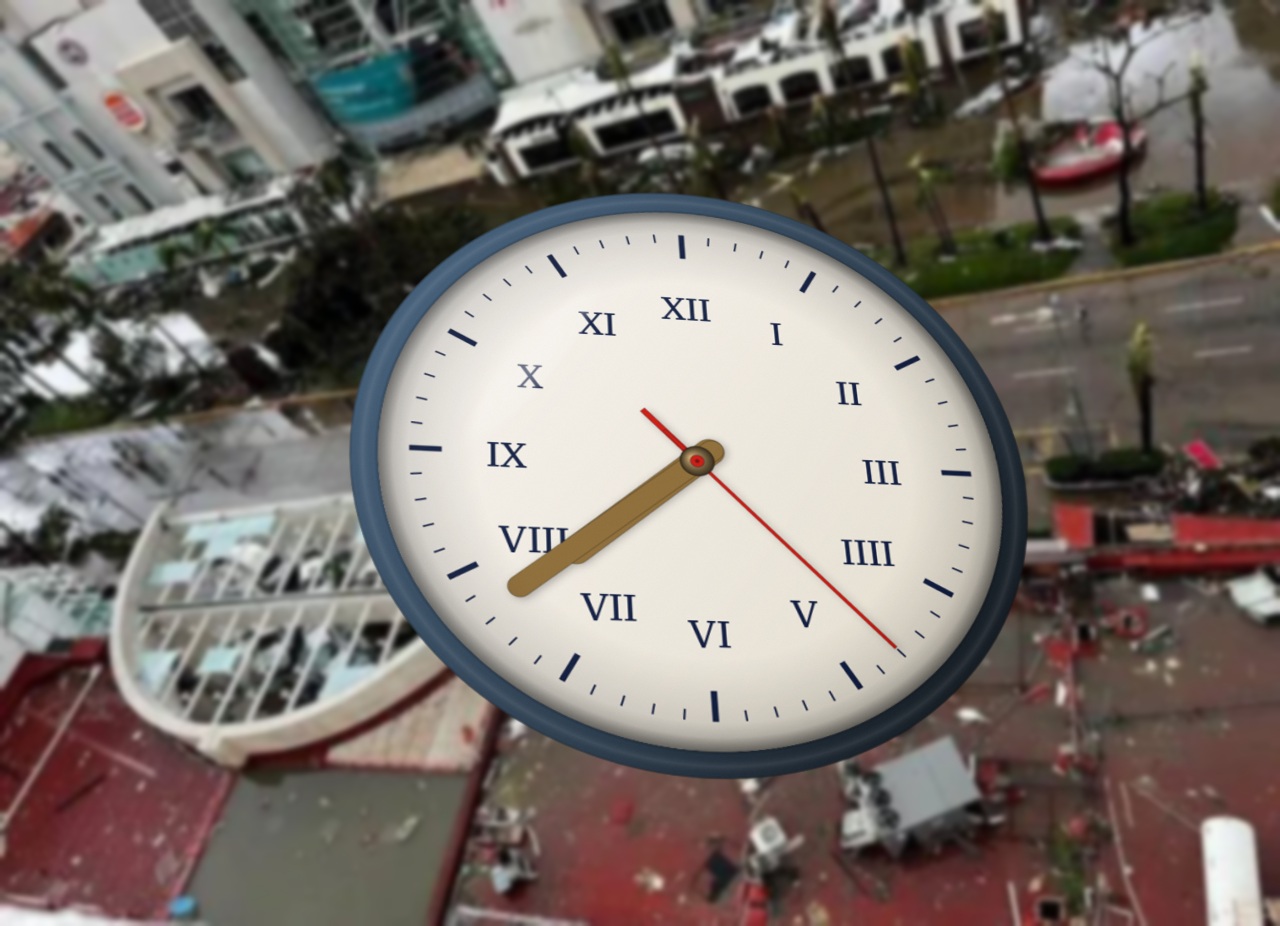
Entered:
7 h 38 min 23 s
